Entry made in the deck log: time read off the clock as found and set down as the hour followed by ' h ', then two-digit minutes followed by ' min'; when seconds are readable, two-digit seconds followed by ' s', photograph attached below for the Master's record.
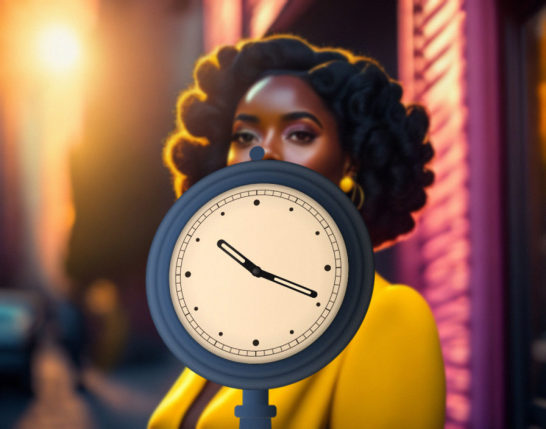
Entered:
10 h 19 min
